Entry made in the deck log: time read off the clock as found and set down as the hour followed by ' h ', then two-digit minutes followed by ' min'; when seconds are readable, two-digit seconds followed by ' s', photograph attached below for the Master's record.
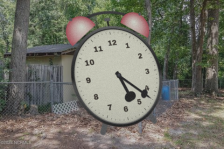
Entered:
5 h 22 min
